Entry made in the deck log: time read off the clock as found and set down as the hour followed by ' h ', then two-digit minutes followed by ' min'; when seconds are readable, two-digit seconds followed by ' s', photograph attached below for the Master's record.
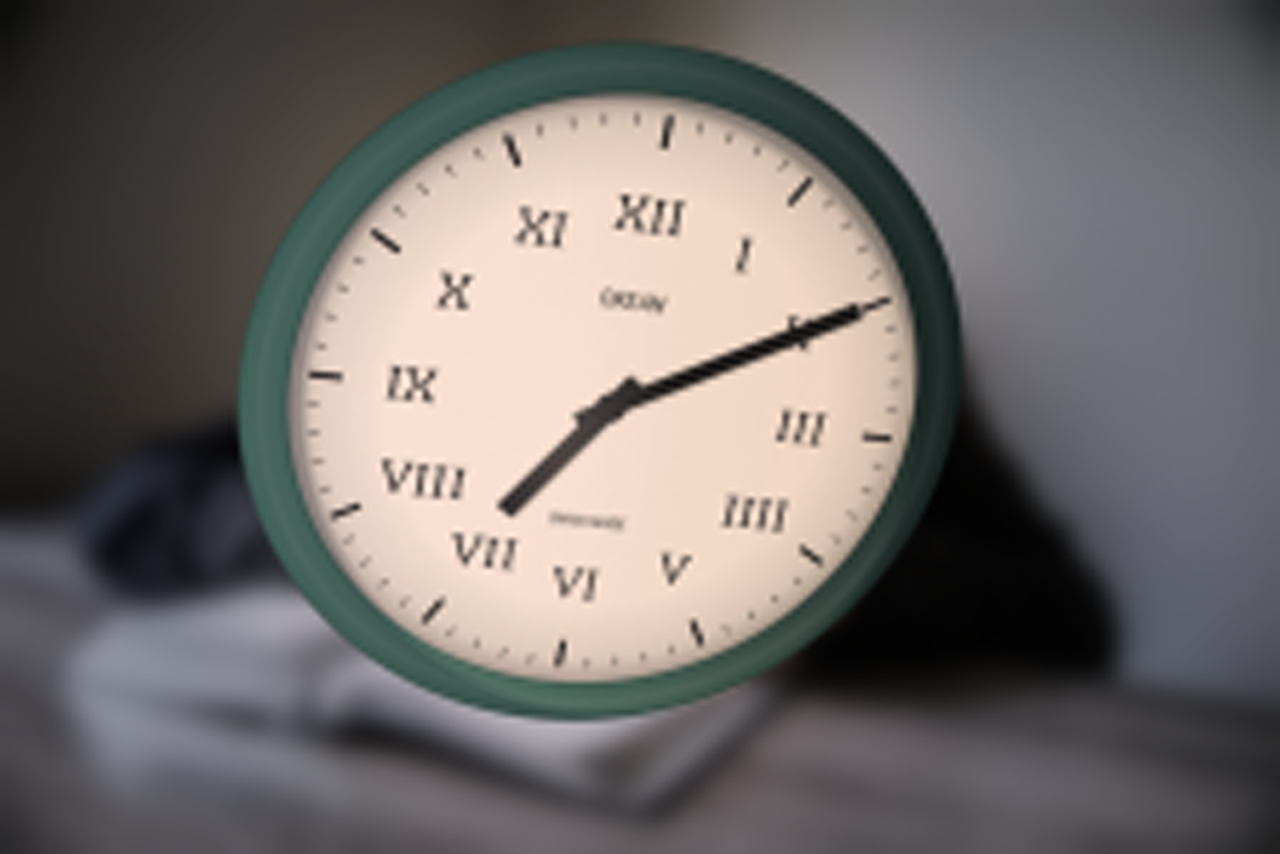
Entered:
7 h 10 min
